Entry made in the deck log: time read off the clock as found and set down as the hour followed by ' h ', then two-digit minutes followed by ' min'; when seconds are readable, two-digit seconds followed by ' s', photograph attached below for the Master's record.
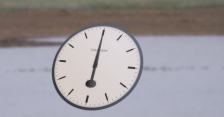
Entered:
6 h 00 min
